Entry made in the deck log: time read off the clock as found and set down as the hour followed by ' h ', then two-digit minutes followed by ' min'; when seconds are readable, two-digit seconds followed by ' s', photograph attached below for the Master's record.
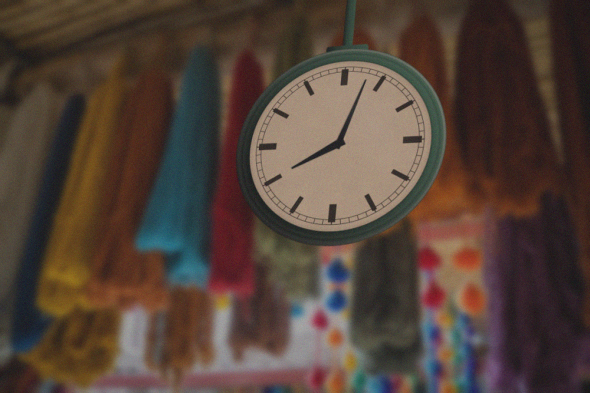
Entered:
8 h 03 min
